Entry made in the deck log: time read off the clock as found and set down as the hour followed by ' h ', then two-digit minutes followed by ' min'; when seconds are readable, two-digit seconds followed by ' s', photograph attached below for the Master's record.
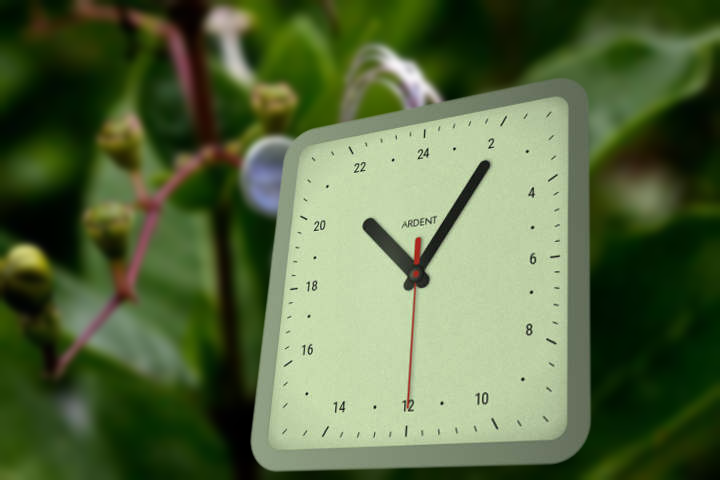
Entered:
21 h 05 min 30 s
